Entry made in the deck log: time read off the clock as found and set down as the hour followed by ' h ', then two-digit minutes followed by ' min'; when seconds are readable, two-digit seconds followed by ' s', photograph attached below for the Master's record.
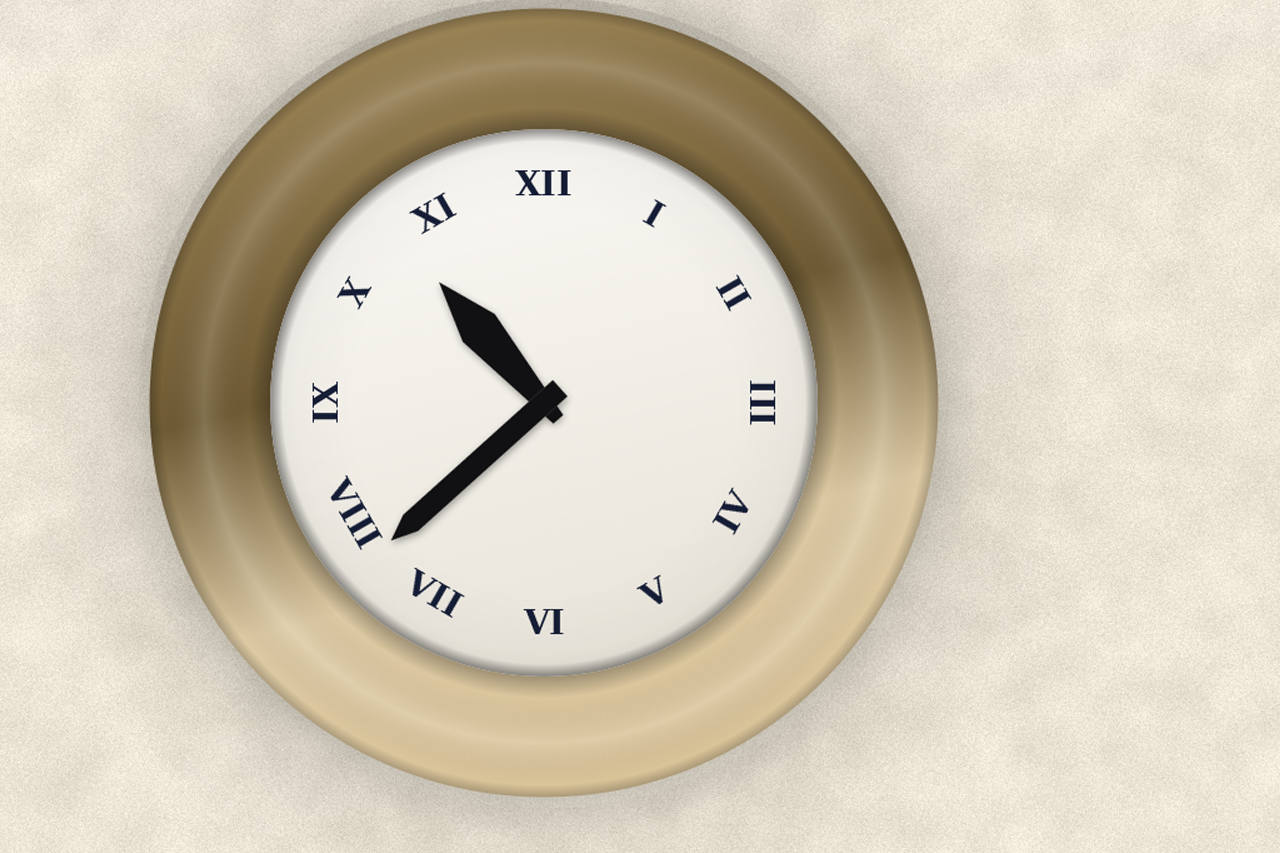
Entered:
10 h 38 min
